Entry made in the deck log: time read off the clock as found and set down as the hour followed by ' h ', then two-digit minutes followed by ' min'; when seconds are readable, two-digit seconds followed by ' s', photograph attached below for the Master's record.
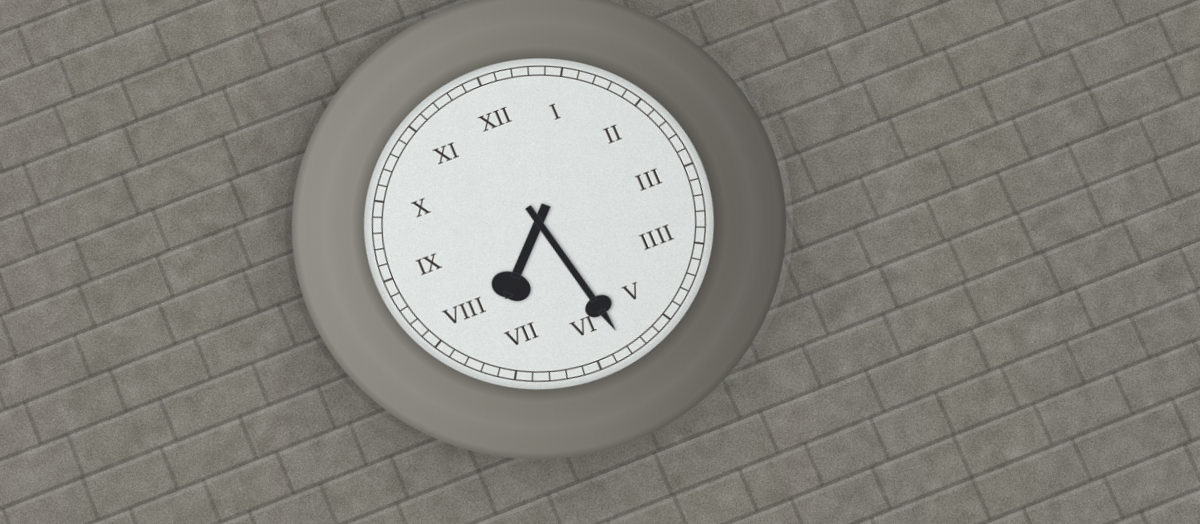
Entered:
7 h 28 min
